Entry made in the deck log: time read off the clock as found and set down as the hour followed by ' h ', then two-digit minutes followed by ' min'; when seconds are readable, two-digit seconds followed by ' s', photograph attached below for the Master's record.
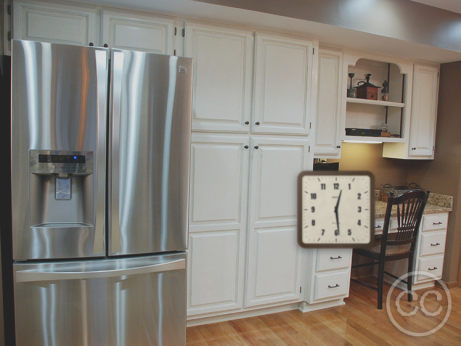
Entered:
12 h 29 min
